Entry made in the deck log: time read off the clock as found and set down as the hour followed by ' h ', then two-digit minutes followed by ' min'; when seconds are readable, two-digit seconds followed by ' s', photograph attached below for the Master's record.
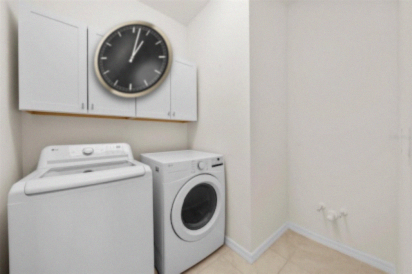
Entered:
1 h 02 min
